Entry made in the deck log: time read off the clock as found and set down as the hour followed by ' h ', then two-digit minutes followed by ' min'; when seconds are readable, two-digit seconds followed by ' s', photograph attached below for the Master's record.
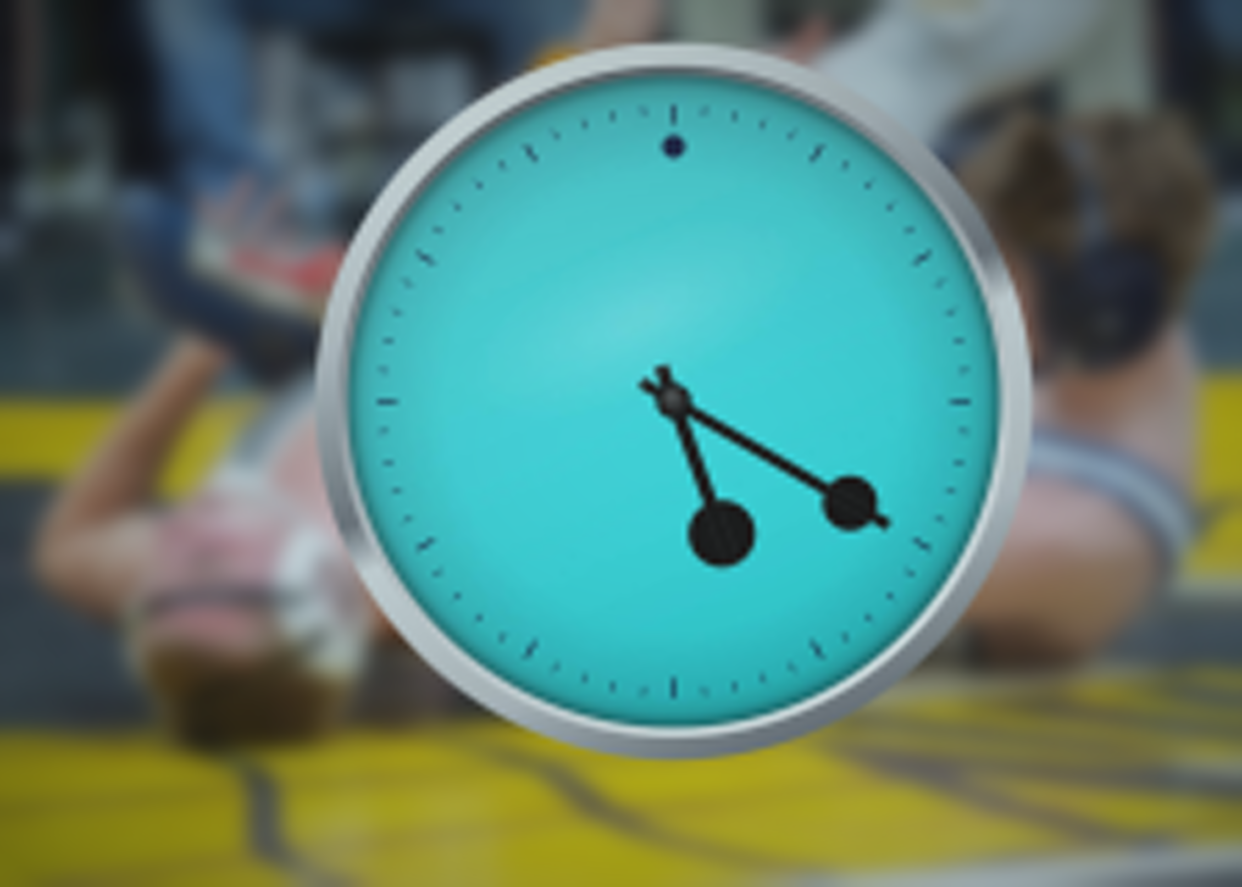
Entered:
5 h 20 min
